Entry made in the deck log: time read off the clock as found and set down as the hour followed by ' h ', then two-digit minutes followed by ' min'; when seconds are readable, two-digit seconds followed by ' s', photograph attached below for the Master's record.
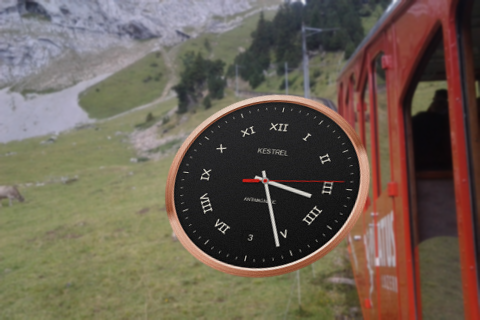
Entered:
3 h 26 min 14 s
